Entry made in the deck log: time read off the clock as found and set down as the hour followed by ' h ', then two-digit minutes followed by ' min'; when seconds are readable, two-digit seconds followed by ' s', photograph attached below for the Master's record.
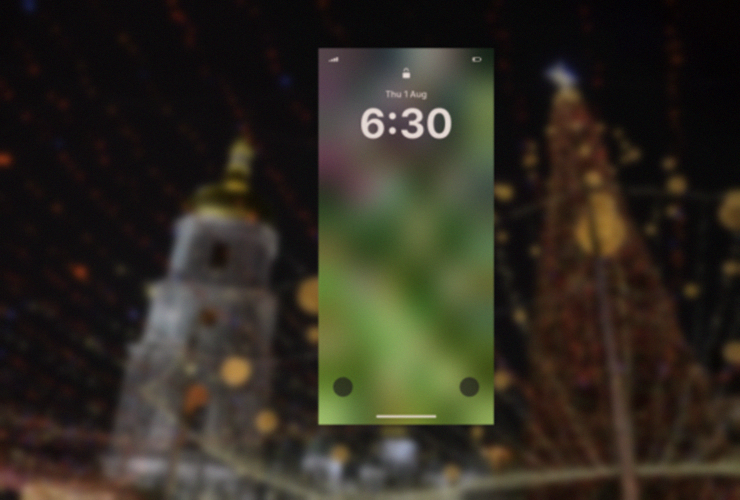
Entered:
6 h 30 min
